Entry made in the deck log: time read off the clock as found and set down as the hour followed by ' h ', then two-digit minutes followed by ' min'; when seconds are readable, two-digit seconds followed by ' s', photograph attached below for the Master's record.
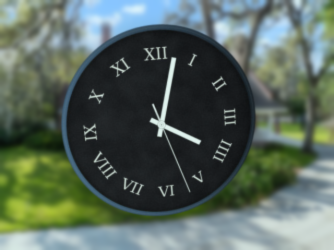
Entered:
4 h 02 min 27 s
